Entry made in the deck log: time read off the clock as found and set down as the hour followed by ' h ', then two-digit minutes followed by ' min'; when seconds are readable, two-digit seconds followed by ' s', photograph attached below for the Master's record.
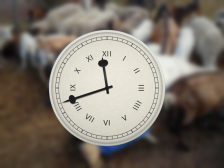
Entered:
11 h 42 min
